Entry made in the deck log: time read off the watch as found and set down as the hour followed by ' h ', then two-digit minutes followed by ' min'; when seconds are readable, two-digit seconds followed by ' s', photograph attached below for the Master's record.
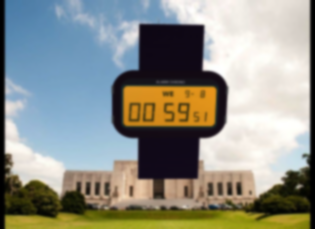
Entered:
0 h 59 min
